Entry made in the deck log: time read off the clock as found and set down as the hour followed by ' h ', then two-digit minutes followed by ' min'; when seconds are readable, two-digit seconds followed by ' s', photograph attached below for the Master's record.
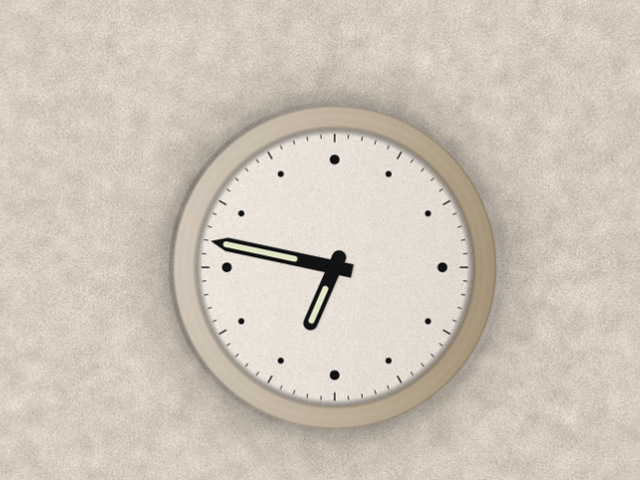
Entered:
6 h 47 min
